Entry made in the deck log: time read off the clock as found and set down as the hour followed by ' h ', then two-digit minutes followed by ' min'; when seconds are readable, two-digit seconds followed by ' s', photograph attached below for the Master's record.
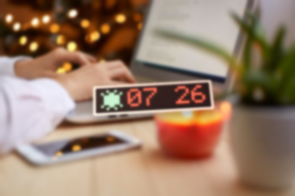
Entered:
7 h 26 min
